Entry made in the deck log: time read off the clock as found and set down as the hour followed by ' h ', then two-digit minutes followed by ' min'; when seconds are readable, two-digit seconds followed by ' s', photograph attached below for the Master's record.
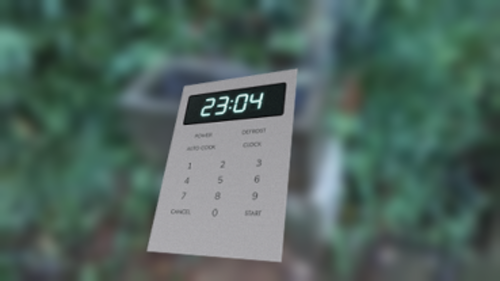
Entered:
23 h 04 min
